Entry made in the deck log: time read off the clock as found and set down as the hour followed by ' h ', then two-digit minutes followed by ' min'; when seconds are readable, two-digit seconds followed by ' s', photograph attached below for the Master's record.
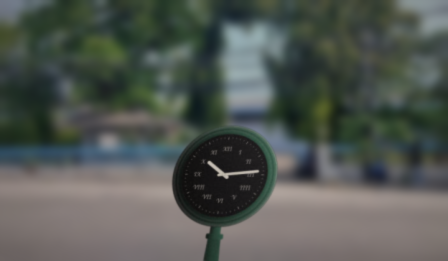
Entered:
10 h 14 min
